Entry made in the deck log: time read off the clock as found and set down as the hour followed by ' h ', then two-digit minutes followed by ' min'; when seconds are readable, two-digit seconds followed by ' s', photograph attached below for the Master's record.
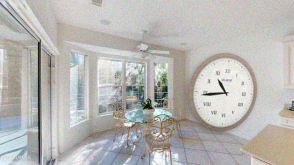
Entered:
10 h 44 min
